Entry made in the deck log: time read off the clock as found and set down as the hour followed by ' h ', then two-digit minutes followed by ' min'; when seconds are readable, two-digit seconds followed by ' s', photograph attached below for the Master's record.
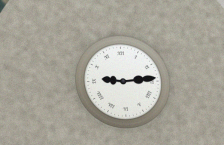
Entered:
9 h 14 min
